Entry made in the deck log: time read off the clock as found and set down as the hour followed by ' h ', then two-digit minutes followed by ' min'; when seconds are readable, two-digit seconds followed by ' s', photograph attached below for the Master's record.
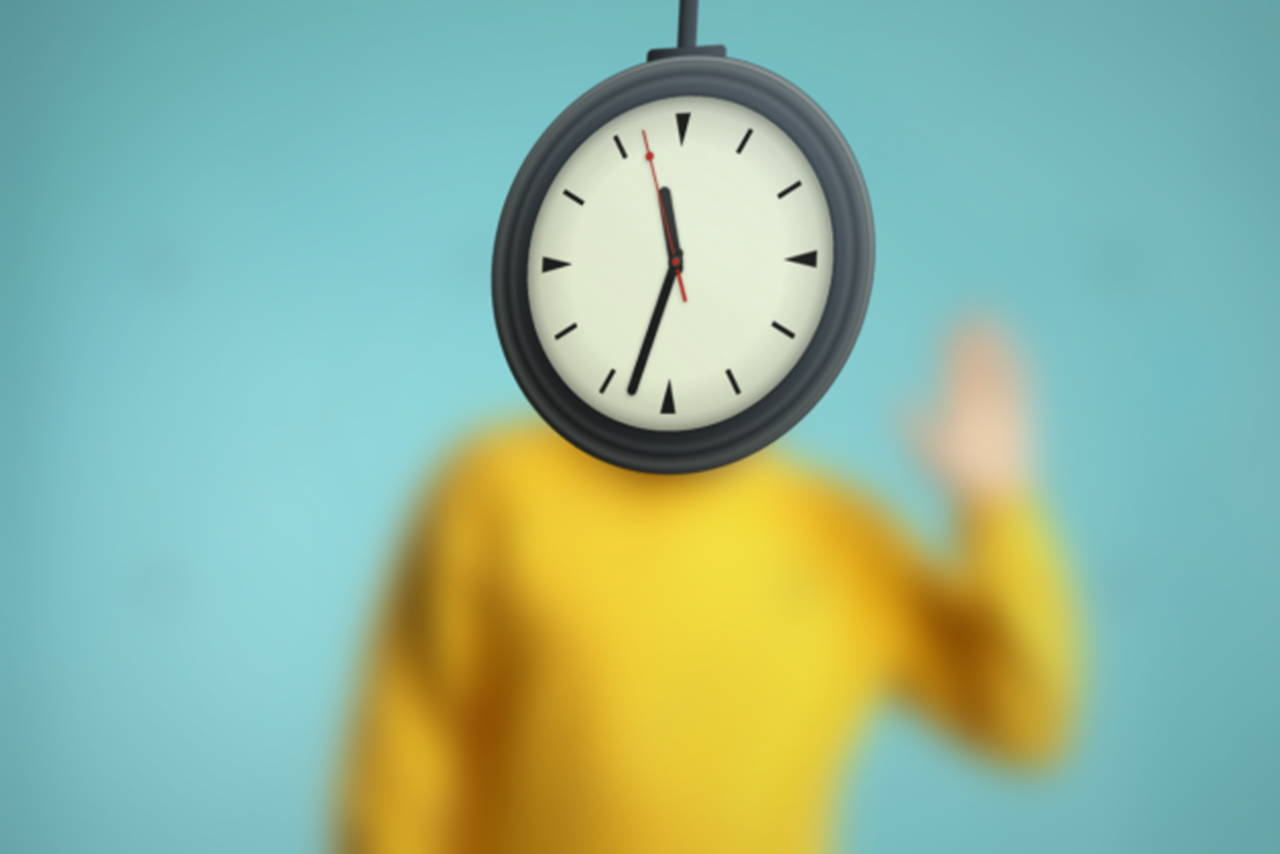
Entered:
11 h 32 min 57 s
